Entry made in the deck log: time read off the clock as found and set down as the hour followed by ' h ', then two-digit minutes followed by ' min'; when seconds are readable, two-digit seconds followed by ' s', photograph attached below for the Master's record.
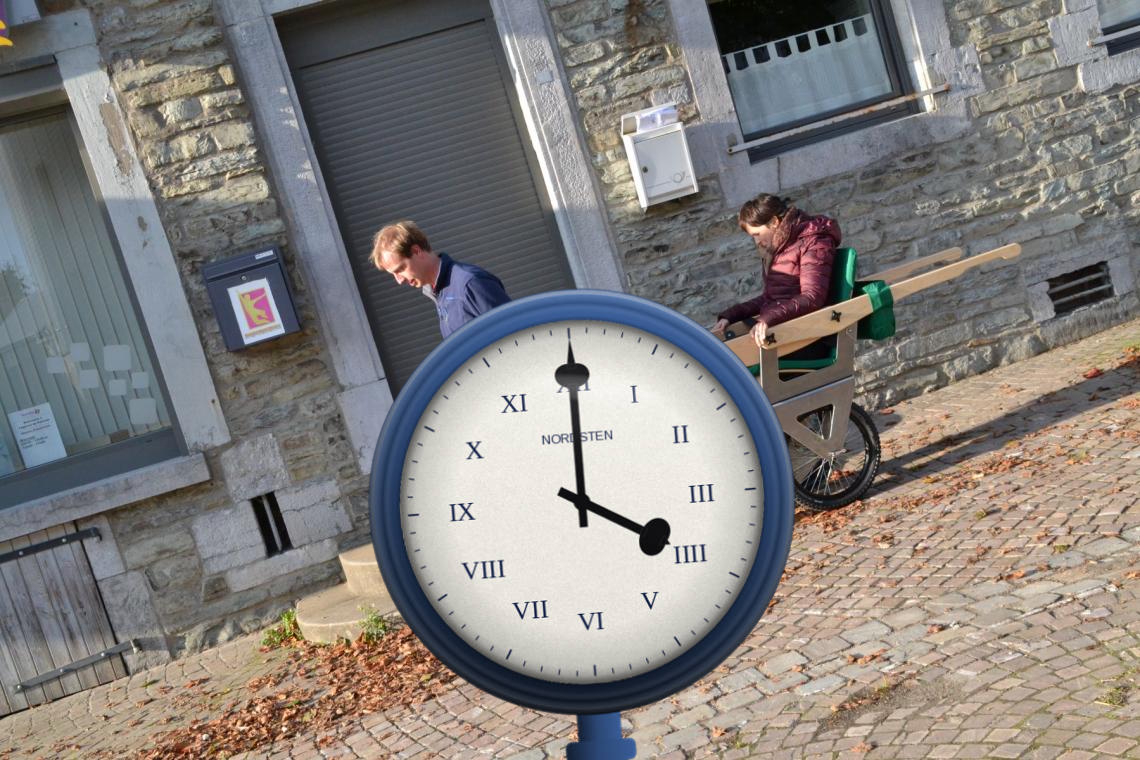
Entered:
4 h 00 min
